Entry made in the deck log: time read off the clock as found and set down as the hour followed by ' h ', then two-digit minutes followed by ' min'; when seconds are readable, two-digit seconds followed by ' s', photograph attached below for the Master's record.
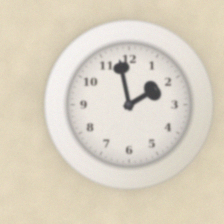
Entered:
1 h 58 min
